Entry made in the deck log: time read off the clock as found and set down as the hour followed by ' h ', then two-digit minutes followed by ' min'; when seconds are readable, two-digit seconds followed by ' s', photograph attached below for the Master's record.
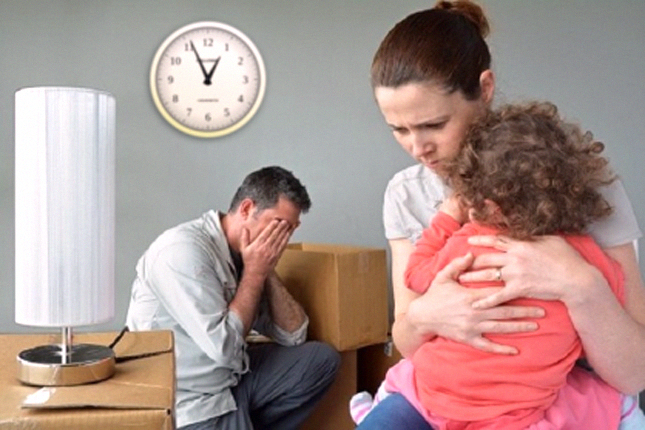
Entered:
12 h 56 min
